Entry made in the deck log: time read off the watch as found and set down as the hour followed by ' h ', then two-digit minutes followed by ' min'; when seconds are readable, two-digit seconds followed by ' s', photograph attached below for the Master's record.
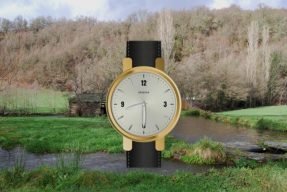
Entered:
8 h 30 min
